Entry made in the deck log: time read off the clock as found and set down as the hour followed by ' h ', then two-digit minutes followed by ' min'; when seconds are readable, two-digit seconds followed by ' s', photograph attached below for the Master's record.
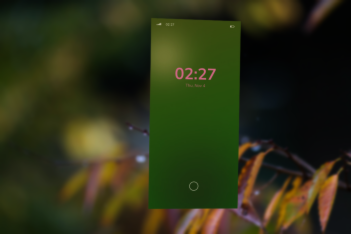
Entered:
2 h 27 min
